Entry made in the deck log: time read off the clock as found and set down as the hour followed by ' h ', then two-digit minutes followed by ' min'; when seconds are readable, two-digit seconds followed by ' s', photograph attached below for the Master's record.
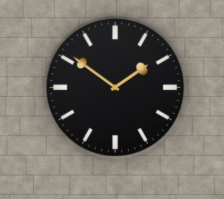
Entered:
1 h 51 min
